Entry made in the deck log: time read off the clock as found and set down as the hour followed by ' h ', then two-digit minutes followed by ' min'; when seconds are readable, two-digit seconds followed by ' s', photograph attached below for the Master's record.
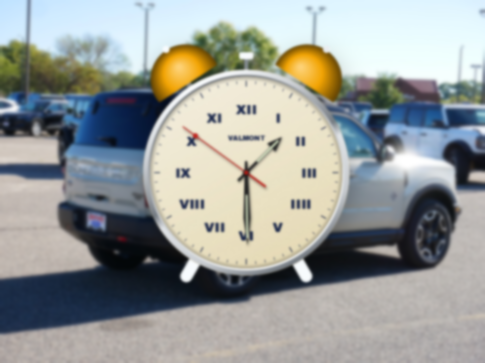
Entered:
1 h 29 min 51 s
